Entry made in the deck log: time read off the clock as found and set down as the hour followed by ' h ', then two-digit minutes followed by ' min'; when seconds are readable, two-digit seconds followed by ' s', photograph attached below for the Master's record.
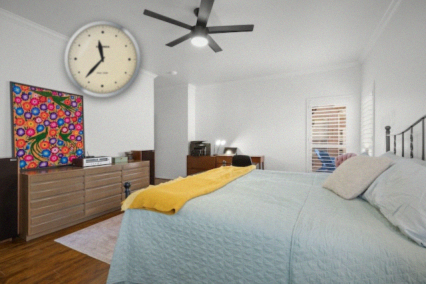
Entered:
11 h 37 min
